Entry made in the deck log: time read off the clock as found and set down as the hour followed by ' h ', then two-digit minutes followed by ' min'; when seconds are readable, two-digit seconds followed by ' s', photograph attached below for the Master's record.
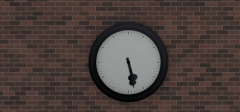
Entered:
5 h 28 min
